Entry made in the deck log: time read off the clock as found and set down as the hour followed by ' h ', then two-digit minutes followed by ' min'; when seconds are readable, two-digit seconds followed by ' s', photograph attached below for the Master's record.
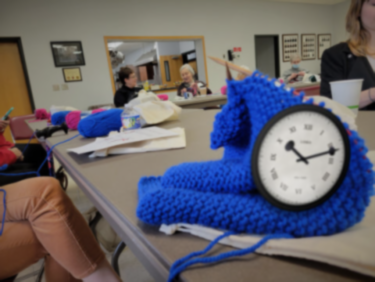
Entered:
10 h 12 min
